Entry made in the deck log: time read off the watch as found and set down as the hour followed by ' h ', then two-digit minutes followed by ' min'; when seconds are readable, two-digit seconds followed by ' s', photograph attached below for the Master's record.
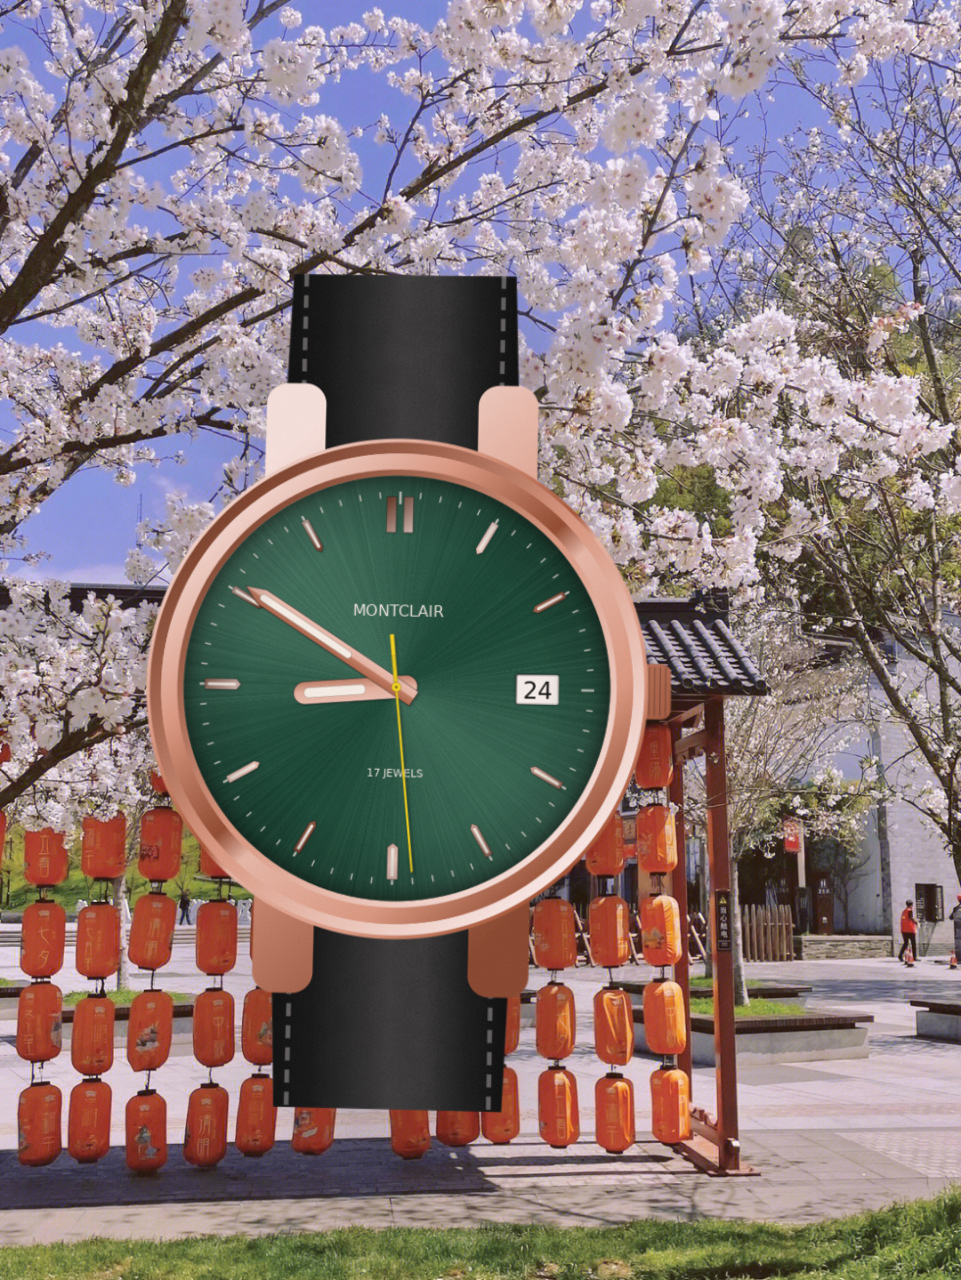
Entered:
8 h 50 min 29 s
